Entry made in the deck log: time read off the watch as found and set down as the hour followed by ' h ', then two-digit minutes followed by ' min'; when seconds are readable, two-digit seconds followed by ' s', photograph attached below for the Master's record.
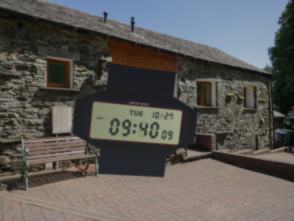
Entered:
9 h 40 min 09 s
